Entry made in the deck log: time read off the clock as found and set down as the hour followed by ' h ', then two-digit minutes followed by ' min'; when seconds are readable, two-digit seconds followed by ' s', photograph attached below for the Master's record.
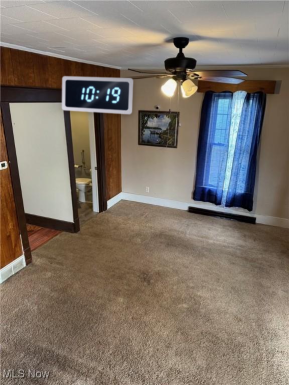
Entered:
10 h 19 min
